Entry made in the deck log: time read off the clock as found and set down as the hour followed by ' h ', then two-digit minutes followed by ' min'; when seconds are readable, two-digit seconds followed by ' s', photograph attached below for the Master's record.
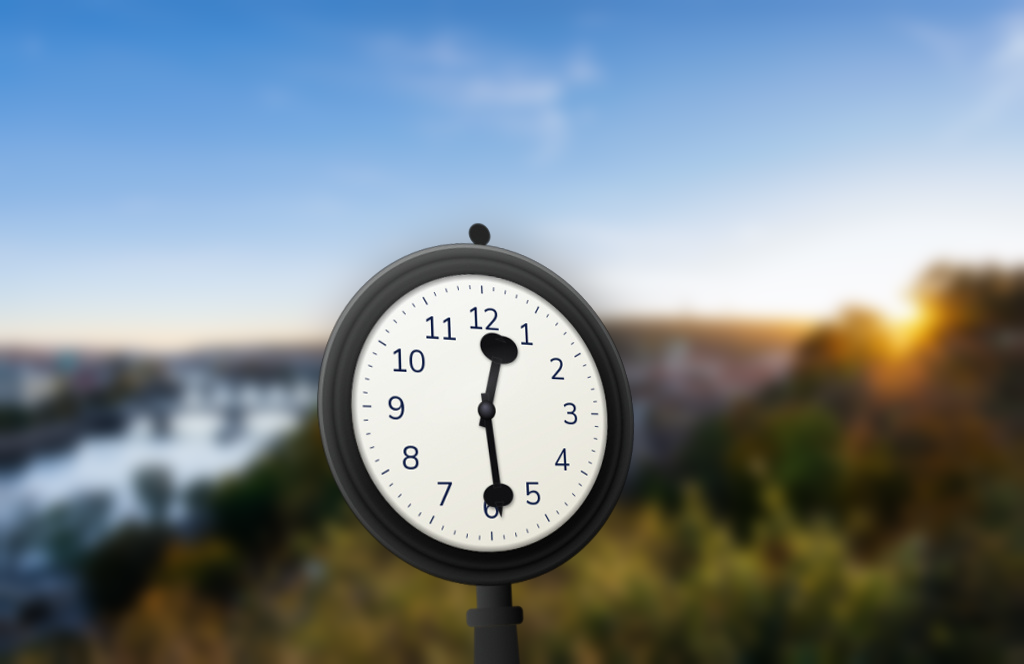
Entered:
12 h 29 min
